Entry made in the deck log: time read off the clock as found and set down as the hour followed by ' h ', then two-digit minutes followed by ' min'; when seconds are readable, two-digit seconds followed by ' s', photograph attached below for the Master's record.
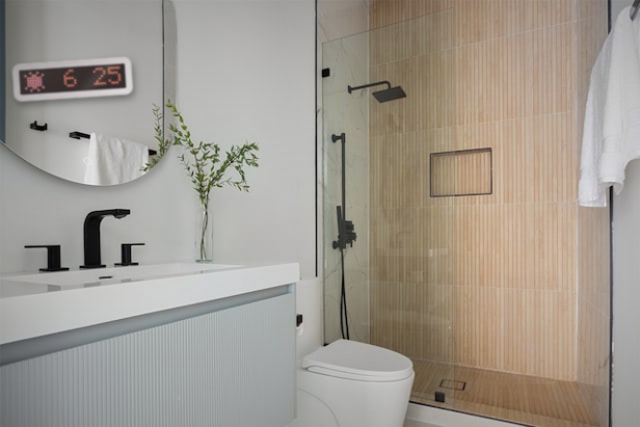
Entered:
6 h 25 min
